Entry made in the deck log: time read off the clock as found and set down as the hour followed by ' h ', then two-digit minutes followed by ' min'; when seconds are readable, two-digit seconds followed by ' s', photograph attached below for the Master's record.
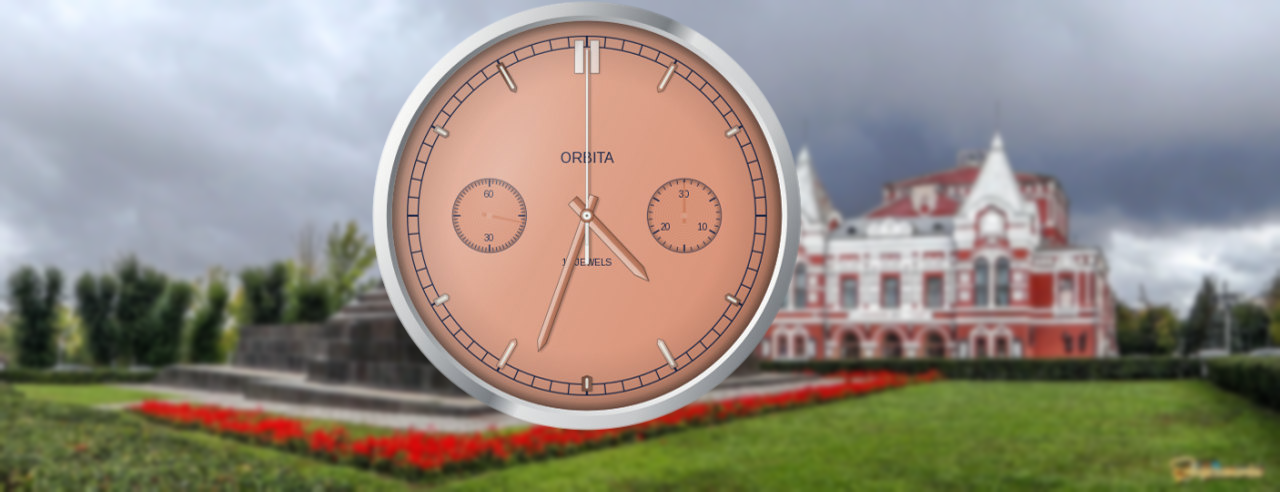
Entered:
4 h 33 min 17 s
